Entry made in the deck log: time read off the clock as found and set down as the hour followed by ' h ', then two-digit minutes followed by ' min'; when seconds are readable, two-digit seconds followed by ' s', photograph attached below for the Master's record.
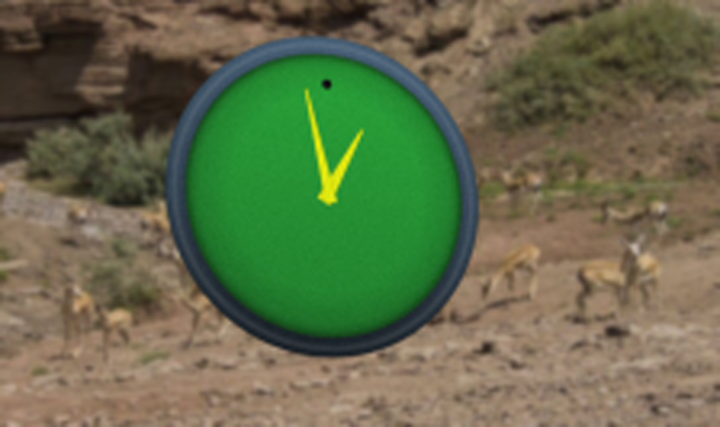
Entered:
12 h 58 min
